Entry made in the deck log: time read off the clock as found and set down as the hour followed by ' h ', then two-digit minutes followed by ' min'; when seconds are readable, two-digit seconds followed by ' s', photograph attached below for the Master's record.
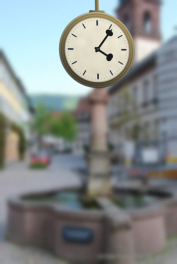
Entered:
4 h 06 min
